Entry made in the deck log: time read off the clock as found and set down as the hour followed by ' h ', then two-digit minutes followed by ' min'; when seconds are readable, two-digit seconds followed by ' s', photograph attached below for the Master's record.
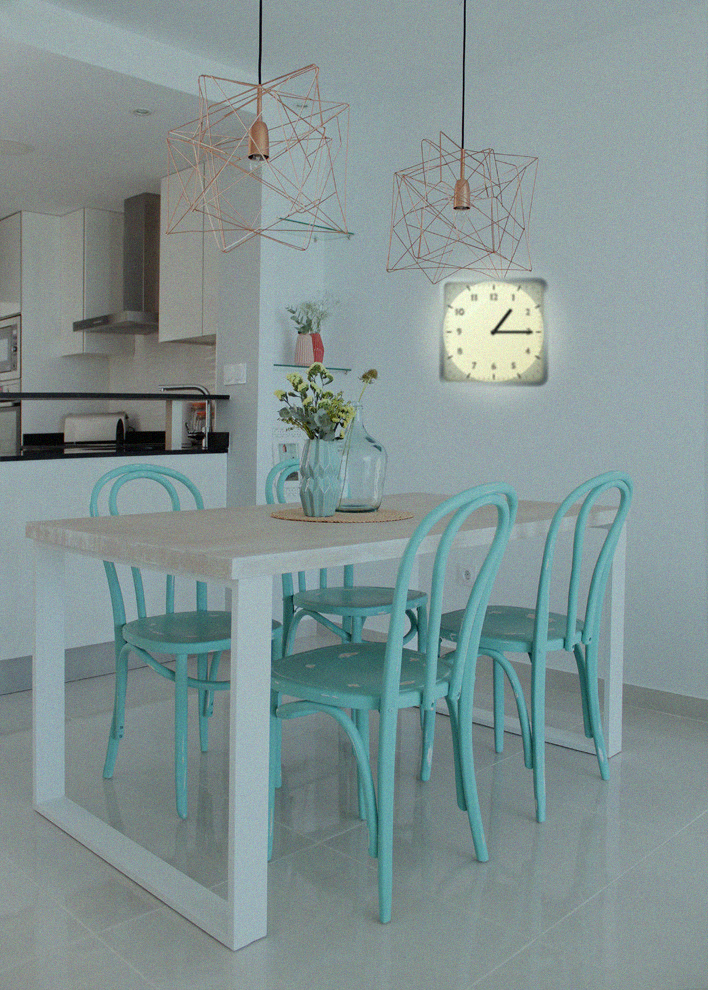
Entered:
1 h 15 min
